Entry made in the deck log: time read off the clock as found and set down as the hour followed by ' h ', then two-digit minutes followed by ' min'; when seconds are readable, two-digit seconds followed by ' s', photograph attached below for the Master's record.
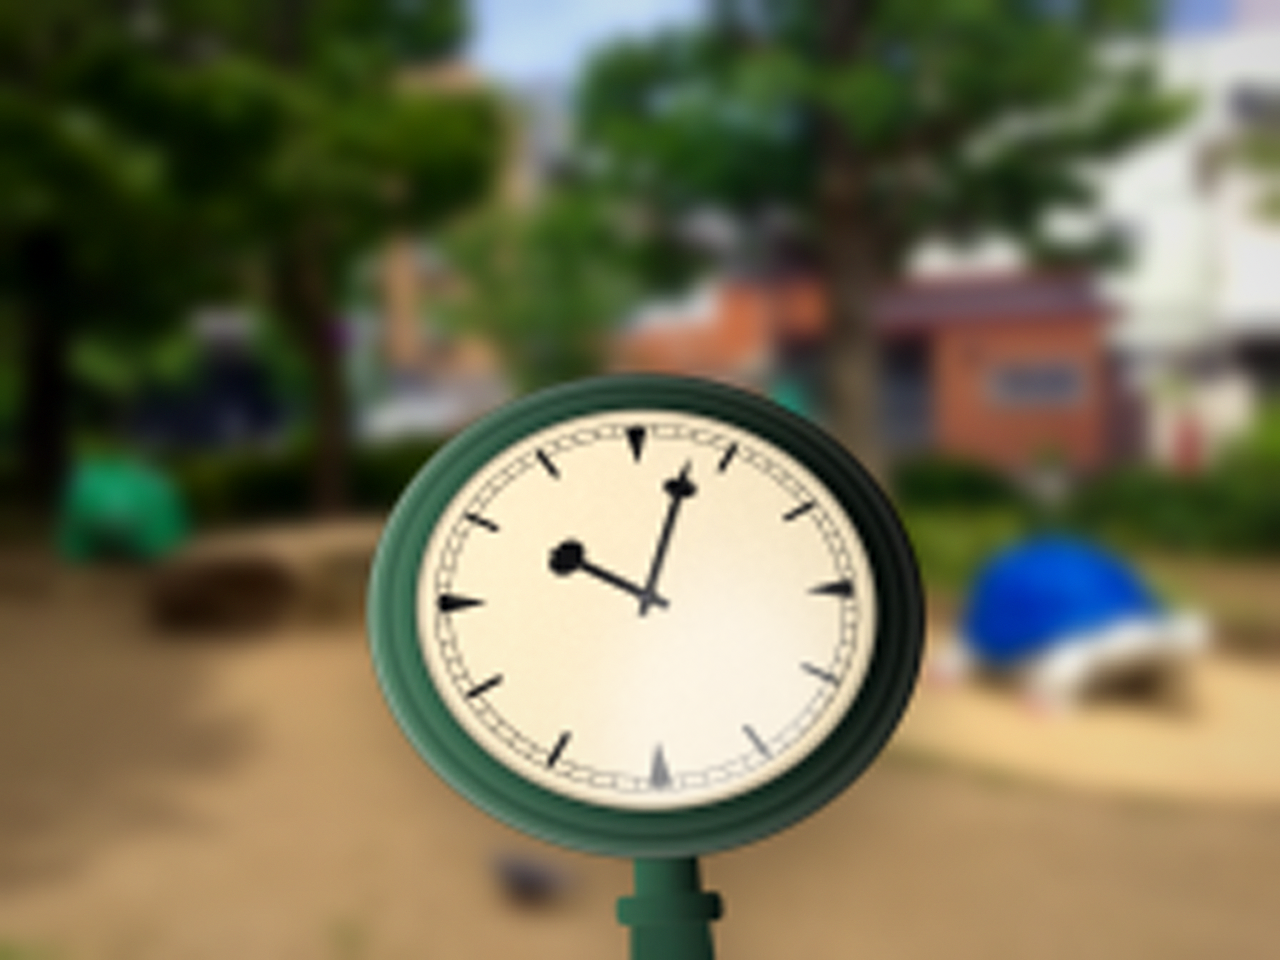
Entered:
10 h 03 min
